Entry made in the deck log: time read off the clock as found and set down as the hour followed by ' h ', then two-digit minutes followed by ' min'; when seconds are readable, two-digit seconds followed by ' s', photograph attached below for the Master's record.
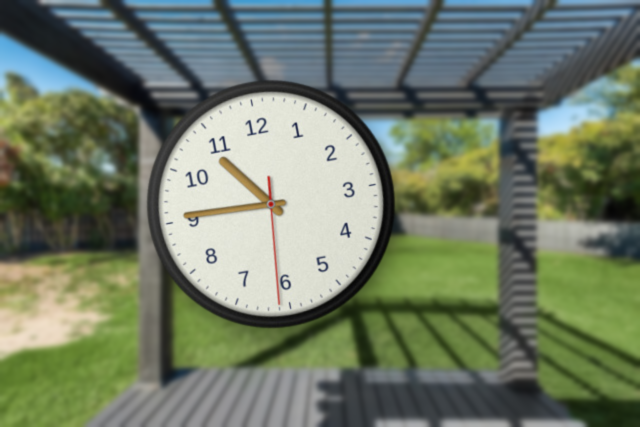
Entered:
10 h 45 min 31 s
